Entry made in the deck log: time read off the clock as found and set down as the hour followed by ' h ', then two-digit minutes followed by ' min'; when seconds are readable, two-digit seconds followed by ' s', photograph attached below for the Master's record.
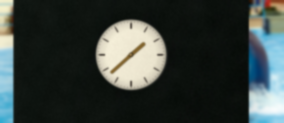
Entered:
1 h 38 min
